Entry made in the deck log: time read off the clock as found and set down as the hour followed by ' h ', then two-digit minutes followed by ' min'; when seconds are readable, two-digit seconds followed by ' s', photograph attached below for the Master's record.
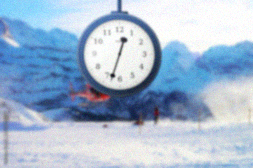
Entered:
12 h 33 min
